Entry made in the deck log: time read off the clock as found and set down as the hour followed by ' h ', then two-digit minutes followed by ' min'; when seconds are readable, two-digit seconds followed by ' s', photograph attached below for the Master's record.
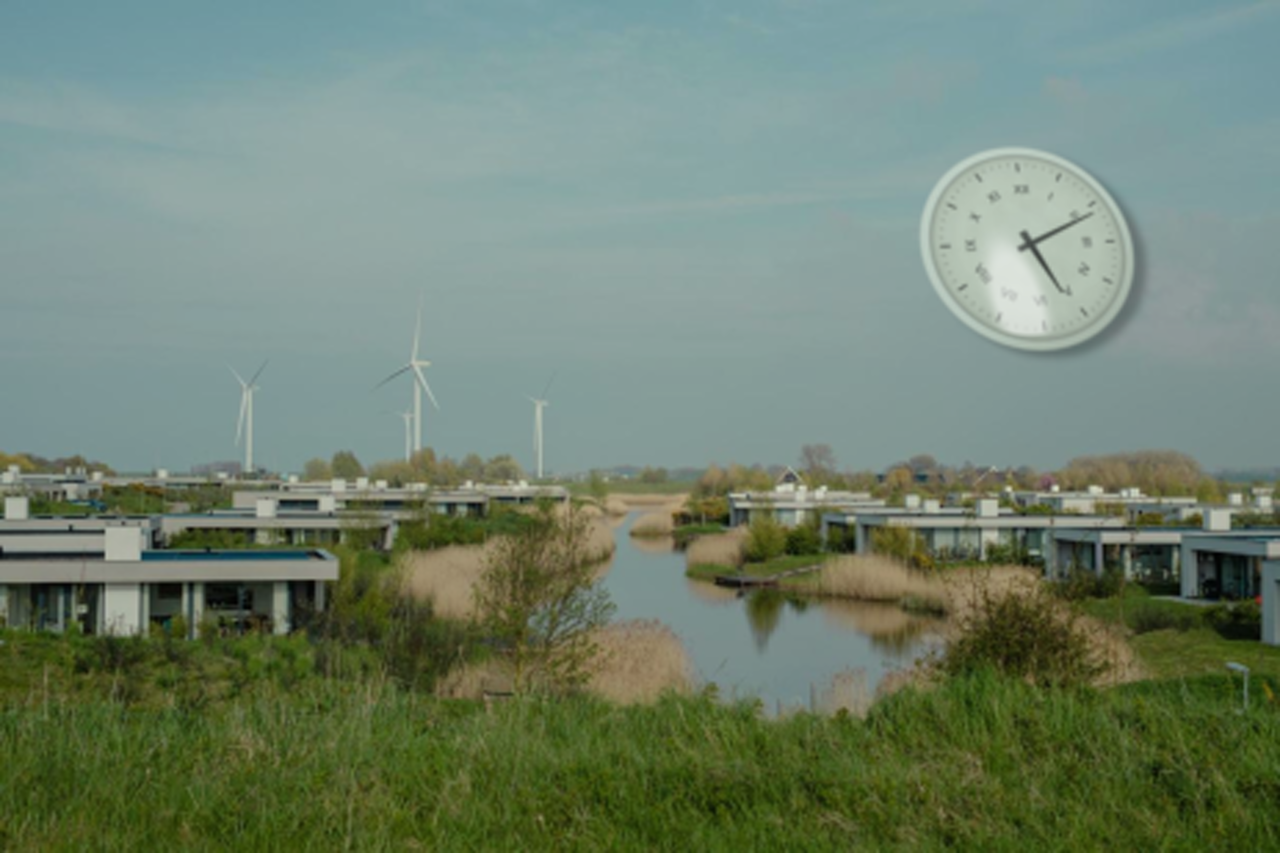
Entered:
5 h 11 min
